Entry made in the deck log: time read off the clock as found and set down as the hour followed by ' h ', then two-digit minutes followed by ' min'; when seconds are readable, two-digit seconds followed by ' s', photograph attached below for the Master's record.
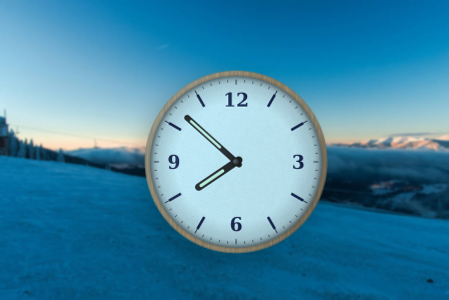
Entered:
7 h 52 min
